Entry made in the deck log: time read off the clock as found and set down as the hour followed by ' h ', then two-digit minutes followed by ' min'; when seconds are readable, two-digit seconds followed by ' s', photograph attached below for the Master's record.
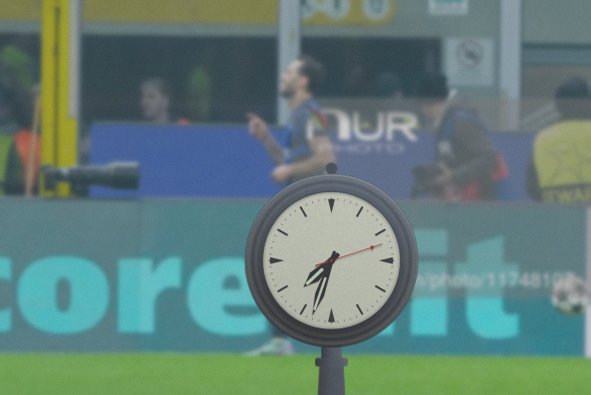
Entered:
7 h 33 min 12 s
